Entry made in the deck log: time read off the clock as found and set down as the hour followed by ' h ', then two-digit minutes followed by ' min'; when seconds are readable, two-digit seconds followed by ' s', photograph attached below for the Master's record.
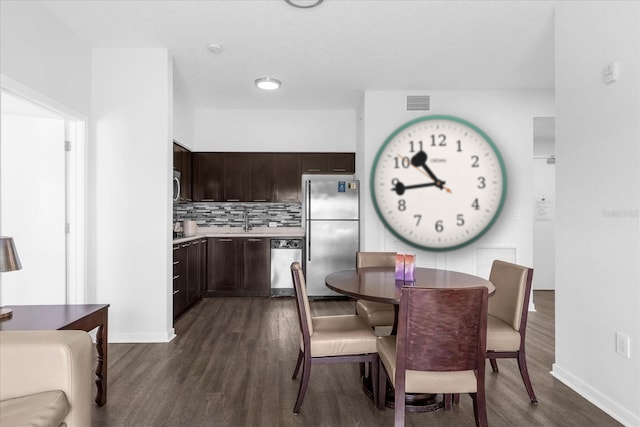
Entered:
10 h 43 min 51 s
